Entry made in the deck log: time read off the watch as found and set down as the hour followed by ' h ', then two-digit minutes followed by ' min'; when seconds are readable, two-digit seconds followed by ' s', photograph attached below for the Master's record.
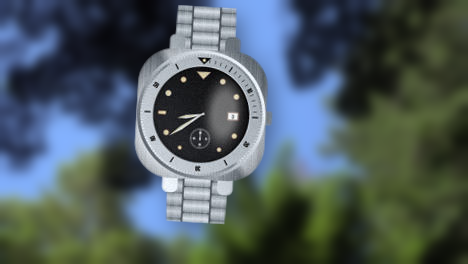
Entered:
8 h 39 min
